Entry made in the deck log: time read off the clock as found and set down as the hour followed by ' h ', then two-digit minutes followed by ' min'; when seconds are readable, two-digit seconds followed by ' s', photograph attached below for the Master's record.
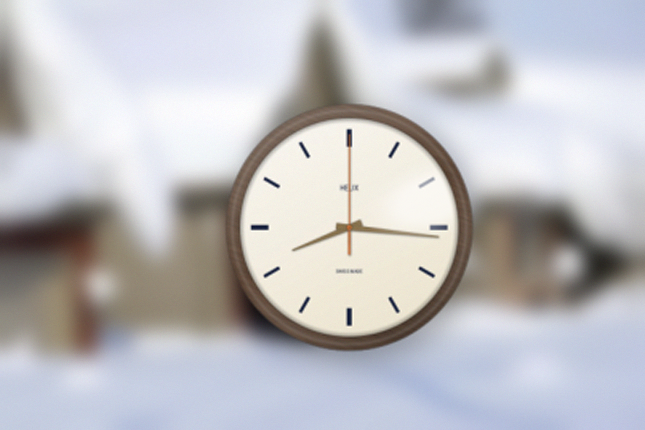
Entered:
8 h 16 min 00 s
